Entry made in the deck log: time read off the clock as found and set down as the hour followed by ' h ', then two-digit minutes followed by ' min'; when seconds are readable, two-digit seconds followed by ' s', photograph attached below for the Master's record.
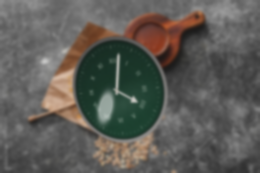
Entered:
4 h 02 min
